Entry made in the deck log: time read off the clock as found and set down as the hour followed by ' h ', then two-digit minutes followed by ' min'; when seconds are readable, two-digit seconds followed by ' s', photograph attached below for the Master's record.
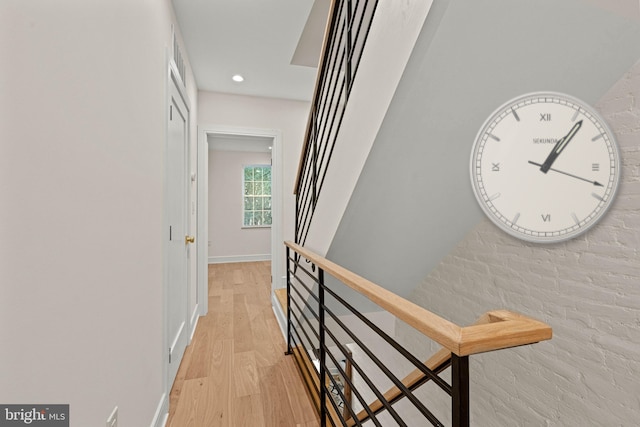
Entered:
1 h 06 min 18 s
